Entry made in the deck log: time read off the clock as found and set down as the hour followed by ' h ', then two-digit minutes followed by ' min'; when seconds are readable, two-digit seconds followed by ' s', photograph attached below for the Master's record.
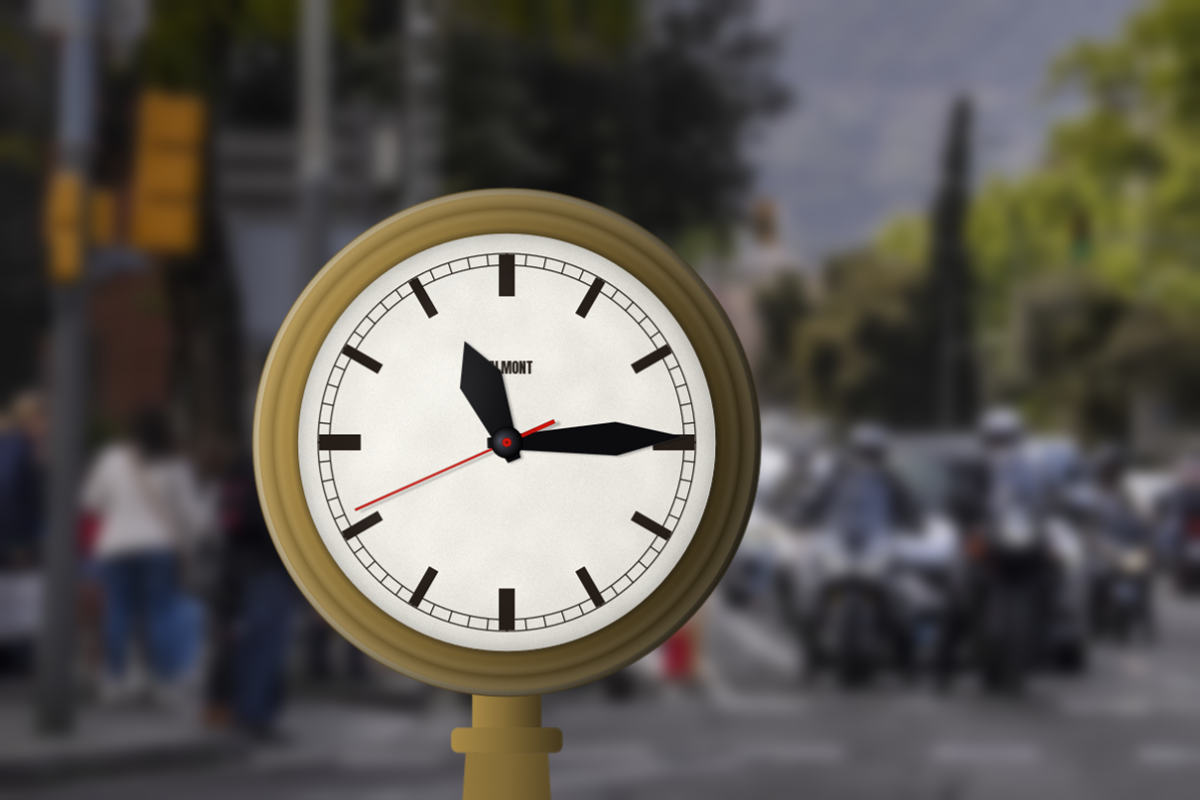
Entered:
11 h 14 min 41 s
